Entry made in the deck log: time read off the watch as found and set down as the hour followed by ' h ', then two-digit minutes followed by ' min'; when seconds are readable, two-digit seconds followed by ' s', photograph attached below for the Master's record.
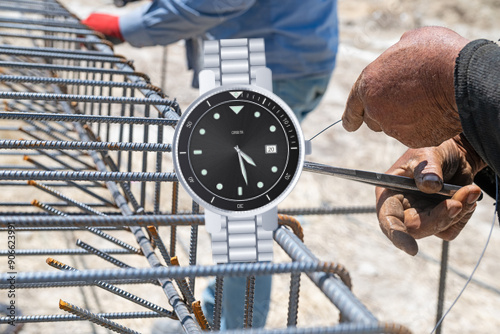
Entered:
4 h 28 min
